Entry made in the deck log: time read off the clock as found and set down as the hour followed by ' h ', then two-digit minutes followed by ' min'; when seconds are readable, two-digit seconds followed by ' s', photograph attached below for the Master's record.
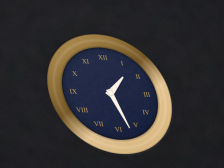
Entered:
1 h 27 min
